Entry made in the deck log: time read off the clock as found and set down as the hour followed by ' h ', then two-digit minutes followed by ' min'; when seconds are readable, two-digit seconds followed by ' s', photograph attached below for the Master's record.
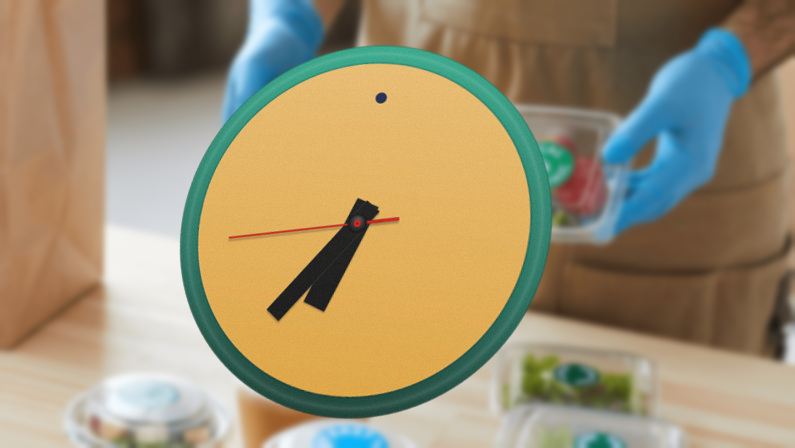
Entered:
6 h 35 min 43 s
